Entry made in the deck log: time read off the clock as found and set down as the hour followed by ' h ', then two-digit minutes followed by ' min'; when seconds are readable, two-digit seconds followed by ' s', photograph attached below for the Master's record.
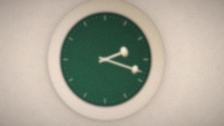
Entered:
2 h 18 min
